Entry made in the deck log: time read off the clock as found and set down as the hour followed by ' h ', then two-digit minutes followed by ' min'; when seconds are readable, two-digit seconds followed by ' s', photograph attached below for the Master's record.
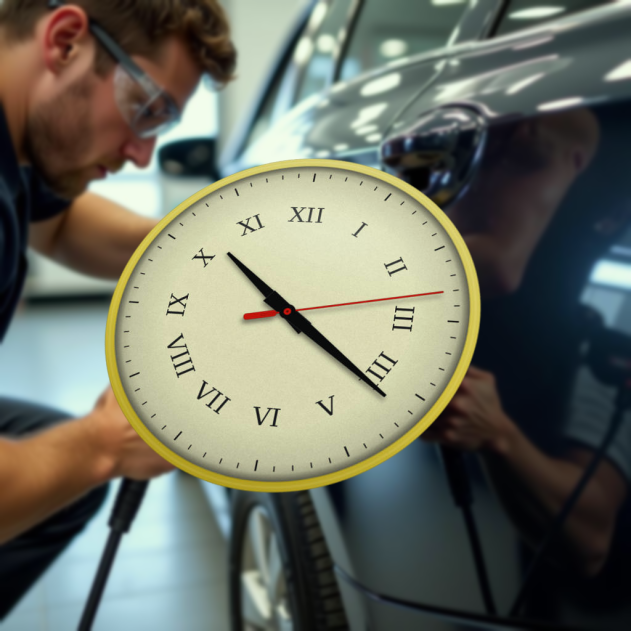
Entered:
10 h 21 min 13 s
